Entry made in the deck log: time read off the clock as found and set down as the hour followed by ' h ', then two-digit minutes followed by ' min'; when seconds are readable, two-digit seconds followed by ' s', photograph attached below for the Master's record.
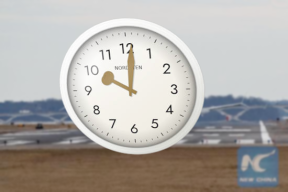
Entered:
10 h 01 min
